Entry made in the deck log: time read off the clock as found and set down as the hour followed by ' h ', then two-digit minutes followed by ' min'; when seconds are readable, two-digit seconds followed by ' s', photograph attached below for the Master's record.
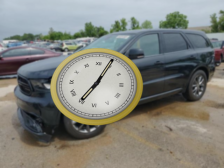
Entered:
7 h 04 min
